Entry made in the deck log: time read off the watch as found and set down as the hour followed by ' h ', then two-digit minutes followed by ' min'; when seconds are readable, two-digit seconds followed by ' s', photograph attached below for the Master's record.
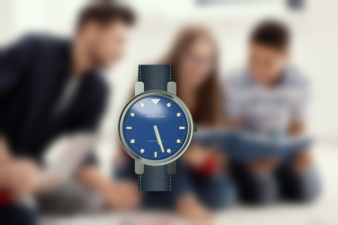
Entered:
5 h 27 min
